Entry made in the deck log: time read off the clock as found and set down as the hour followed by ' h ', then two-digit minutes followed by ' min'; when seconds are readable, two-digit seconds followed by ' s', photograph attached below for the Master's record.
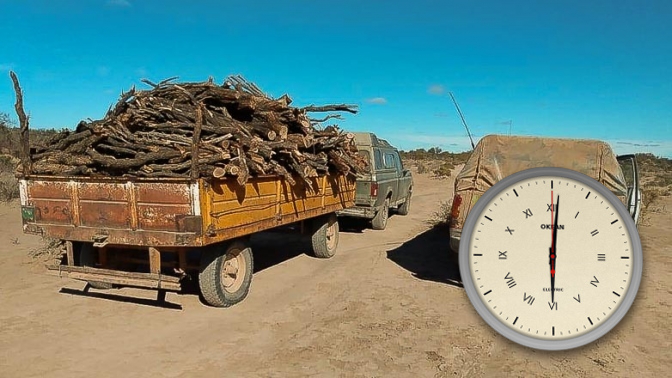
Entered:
6 h 01 min 00 s
